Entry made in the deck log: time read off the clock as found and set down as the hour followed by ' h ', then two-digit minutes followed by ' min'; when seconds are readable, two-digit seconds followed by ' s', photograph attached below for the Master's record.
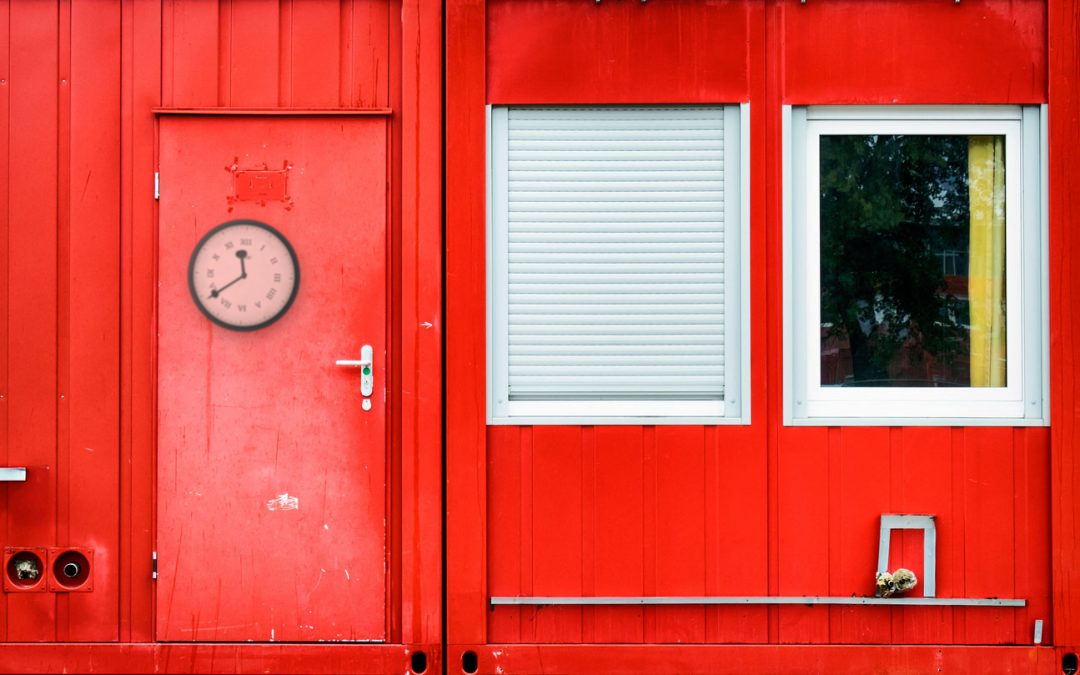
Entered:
11 h 39 min
